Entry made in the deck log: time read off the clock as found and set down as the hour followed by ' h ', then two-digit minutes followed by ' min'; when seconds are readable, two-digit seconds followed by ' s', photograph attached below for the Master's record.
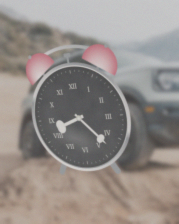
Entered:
8 h 23 min
